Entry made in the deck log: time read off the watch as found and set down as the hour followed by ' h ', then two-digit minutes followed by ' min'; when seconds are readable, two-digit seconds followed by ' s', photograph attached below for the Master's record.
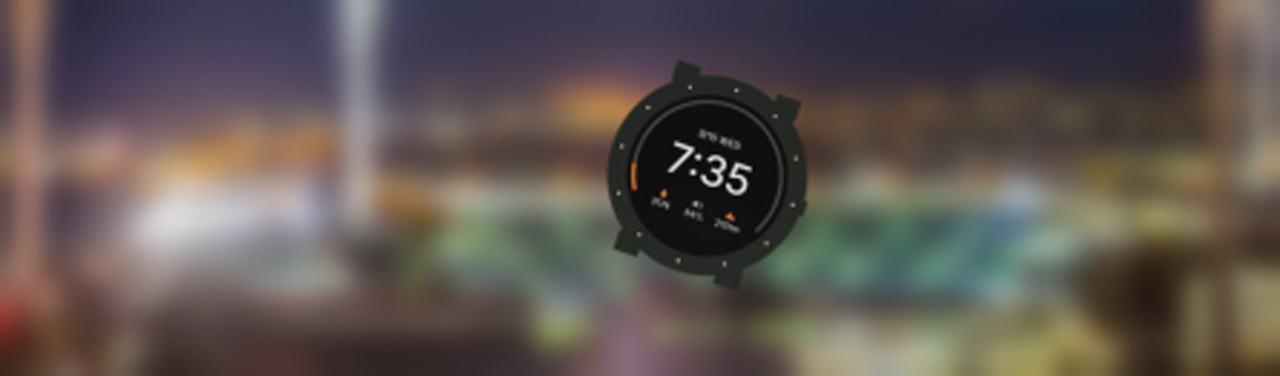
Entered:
7 h 35 min
